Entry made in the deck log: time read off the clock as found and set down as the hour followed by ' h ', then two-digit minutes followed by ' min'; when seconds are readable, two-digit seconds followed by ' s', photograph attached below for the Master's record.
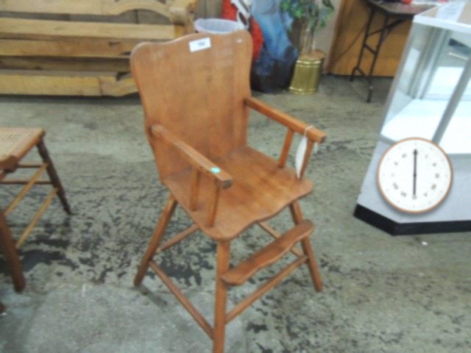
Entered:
6 h 00 min
